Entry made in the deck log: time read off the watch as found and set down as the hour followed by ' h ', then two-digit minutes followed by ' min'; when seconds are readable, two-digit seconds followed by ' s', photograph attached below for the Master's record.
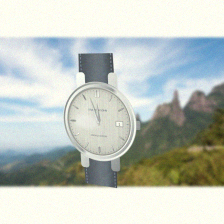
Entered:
11 h 57 min
